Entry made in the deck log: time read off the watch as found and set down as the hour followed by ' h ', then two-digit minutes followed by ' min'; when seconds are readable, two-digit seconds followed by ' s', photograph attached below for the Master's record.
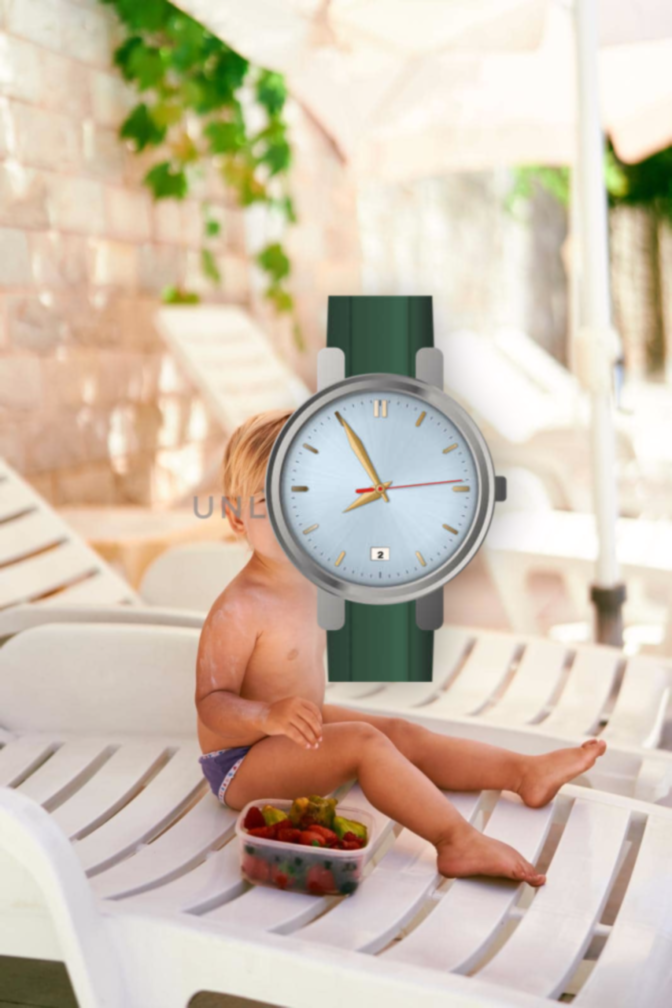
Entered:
7 h 55 min 14 s
